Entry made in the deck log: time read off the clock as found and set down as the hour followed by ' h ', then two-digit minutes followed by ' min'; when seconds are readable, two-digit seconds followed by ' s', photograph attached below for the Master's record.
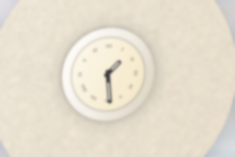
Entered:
1 h 29 min
